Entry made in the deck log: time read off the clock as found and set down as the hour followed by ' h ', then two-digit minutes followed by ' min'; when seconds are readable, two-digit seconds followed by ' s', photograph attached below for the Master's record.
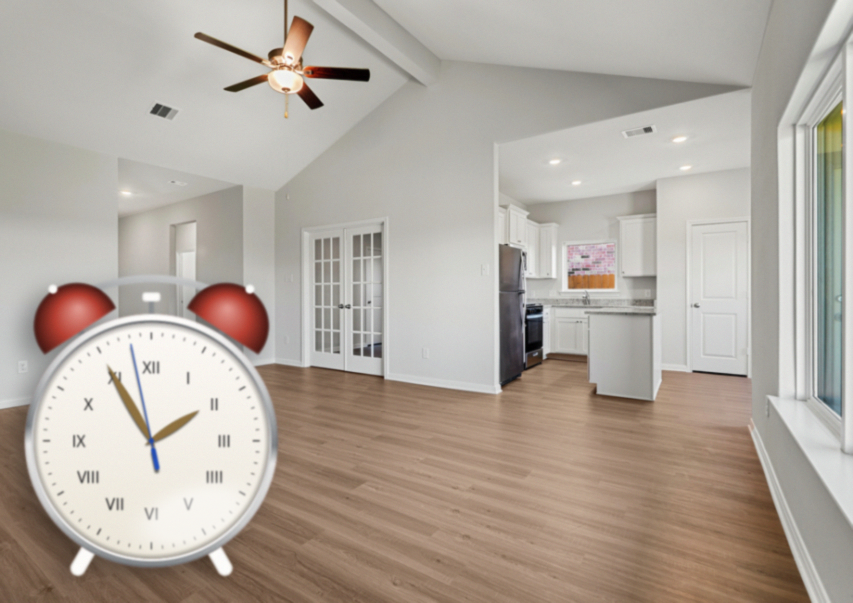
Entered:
1 h 54 min 58 s
